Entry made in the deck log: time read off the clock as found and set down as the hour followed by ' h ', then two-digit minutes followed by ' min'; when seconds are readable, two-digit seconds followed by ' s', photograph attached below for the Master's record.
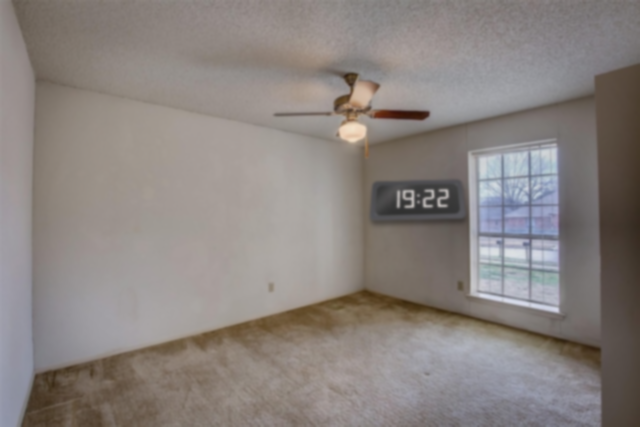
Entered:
19 h 22 min
